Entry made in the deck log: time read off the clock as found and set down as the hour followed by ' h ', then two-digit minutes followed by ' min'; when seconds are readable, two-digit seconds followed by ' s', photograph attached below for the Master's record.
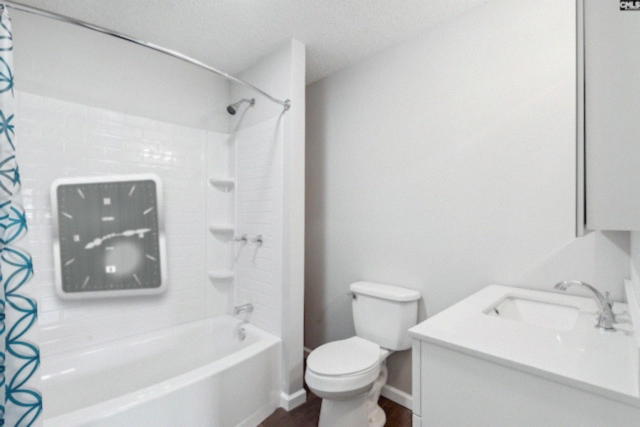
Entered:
8 h 14 min
